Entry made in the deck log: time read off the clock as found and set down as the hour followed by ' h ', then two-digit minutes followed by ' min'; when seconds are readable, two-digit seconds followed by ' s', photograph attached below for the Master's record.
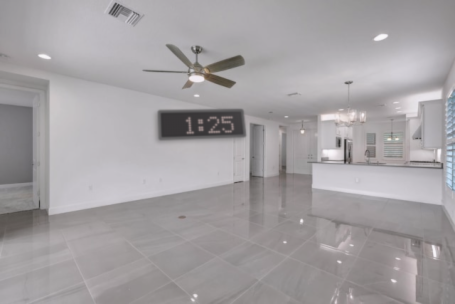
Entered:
1 h 25 min
